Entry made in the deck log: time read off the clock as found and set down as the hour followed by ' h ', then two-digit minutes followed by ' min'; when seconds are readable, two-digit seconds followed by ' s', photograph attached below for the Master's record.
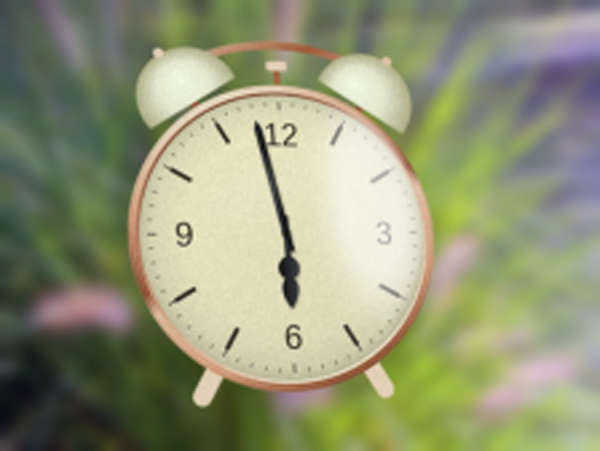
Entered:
5 h 58 min
